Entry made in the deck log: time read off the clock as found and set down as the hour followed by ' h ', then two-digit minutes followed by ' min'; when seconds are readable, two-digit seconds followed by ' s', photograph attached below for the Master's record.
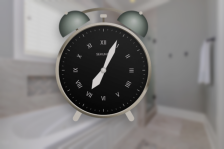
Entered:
7 h 04 min
